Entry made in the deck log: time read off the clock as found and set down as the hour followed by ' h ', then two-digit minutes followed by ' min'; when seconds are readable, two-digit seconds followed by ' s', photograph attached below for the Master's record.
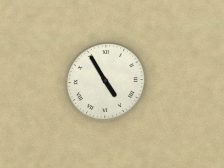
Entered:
4 h 55 min
